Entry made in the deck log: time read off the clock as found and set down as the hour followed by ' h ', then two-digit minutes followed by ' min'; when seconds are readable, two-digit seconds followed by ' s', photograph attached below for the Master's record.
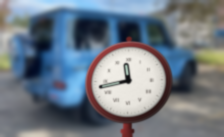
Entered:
11 h 43 min
